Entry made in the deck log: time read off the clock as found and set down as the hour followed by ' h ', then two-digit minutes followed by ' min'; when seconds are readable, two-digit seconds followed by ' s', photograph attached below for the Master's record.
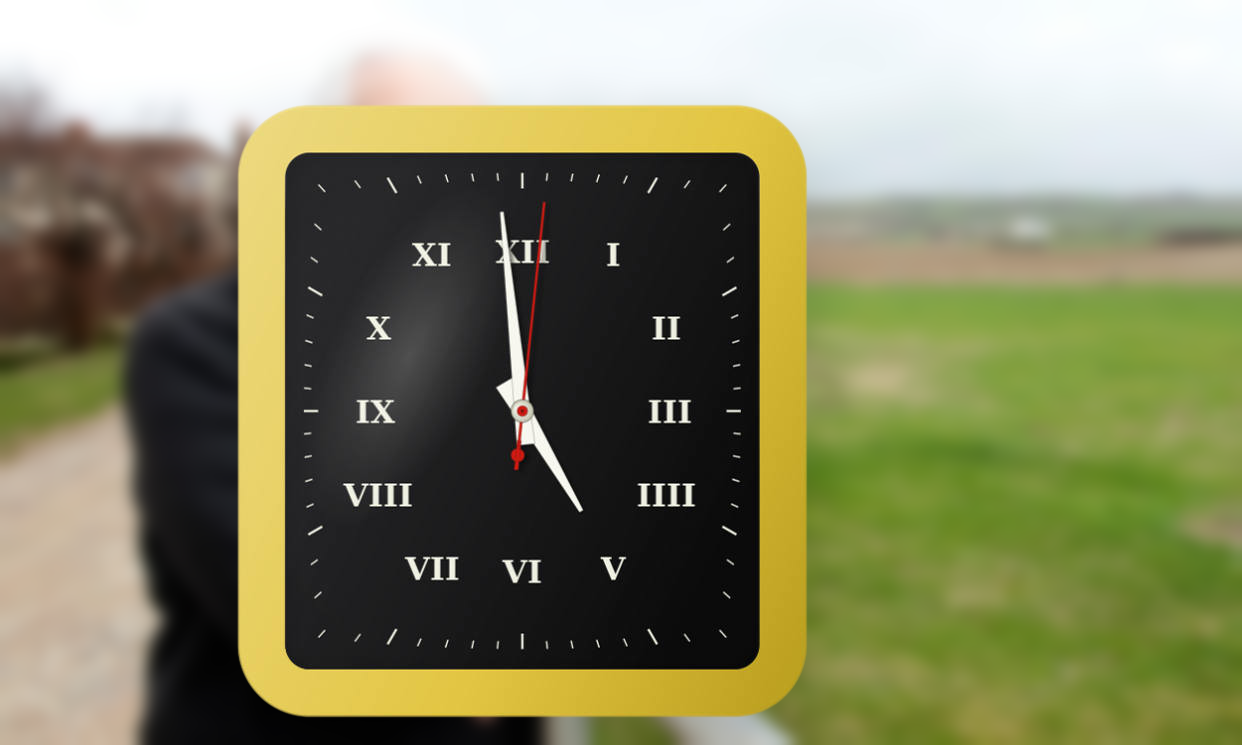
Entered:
4 h 59 min 01 s
